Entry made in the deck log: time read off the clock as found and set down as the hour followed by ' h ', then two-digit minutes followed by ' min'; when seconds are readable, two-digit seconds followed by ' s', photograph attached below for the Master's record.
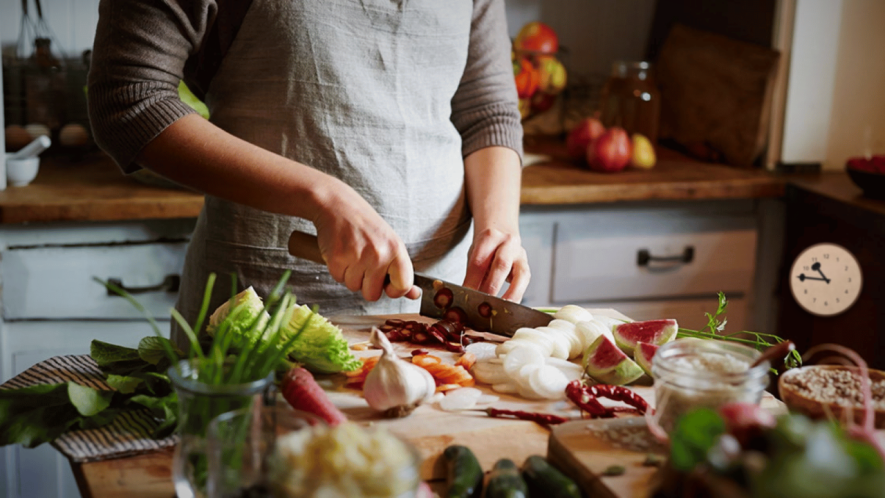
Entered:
10 h 46 min
